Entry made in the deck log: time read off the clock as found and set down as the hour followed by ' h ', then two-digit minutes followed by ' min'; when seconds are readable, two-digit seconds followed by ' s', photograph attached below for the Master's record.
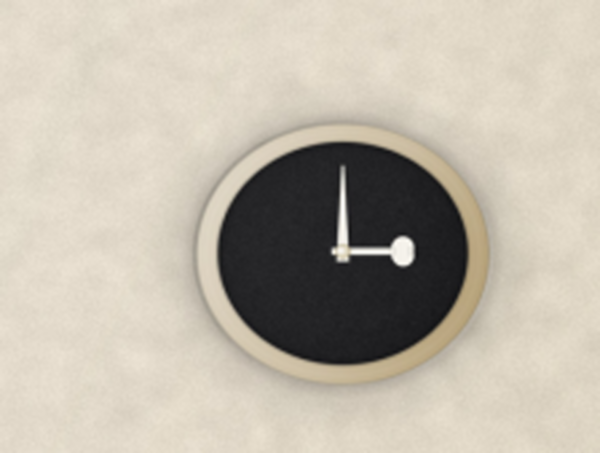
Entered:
3 h 00 min
